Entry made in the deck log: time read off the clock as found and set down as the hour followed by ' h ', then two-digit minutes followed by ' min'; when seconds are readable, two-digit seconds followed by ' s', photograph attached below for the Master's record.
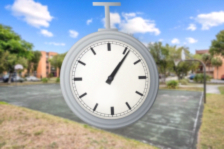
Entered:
1 h 06 min
